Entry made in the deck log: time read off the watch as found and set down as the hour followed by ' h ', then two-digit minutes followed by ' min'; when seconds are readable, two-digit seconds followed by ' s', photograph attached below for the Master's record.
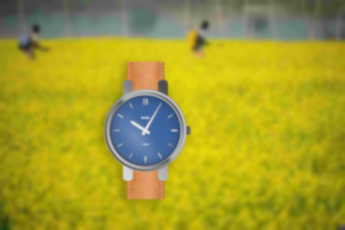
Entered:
10 h 05 min
